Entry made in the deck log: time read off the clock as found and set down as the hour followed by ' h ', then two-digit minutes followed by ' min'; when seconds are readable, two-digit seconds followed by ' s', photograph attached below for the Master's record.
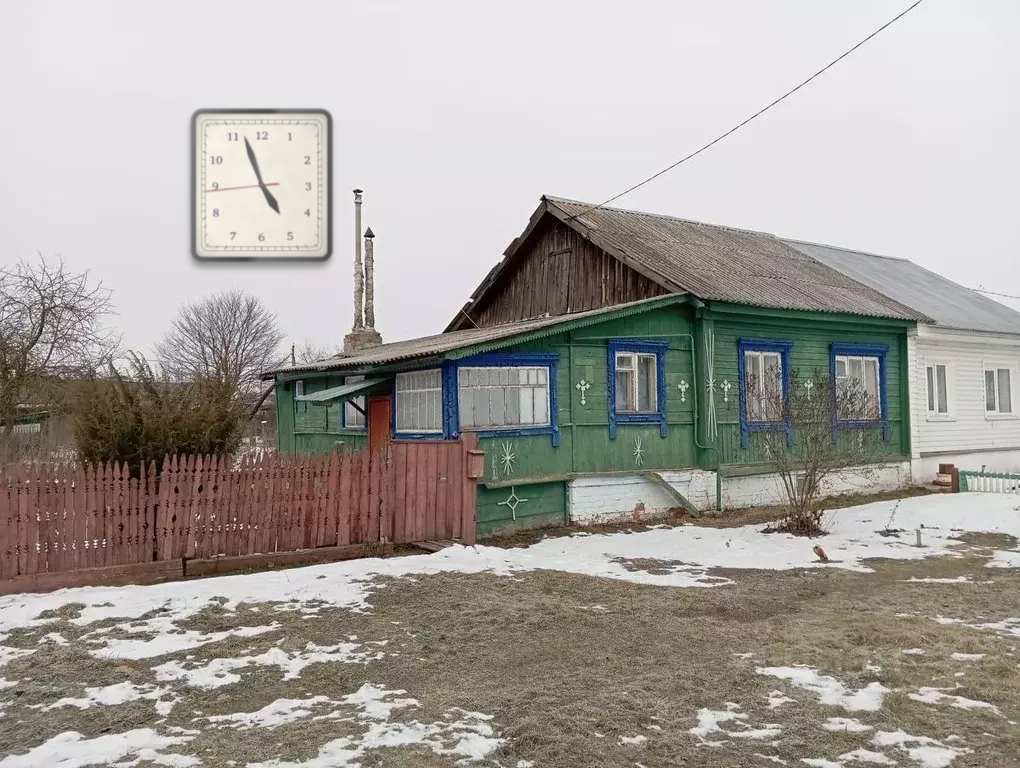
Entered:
4 h 56 min 44 s
